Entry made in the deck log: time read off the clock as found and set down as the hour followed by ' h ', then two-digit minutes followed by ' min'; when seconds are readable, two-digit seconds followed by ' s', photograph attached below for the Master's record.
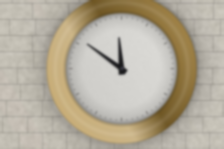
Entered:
11 h 51 min
